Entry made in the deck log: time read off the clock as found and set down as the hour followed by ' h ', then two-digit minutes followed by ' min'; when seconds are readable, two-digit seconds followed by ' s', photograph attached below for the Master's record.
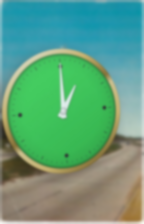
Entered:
1 h 00 min
